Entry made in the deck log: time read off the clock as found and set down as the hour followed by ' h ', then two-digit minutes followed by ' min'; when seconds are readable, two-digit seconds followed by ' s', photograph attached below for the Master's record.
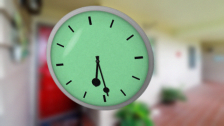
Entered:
6 h 29 min
